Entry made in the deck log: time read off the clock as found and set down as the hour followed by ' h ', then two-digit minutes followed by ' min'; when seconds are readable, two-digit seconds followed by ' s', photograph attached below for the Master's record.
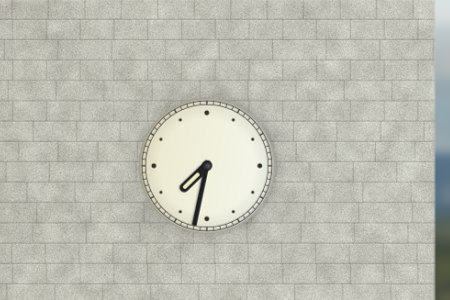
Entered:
7 h 32 min
